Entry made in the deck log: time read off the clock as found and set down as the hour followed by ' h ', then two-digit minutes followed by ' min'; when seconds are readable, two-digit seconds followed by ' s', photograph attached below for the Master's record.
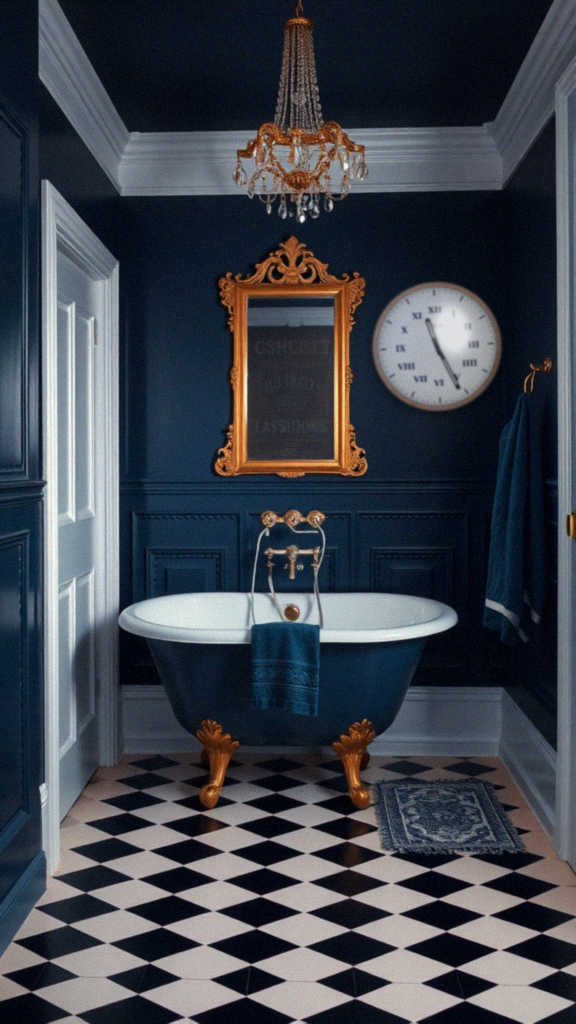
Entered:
11 h 26 min
